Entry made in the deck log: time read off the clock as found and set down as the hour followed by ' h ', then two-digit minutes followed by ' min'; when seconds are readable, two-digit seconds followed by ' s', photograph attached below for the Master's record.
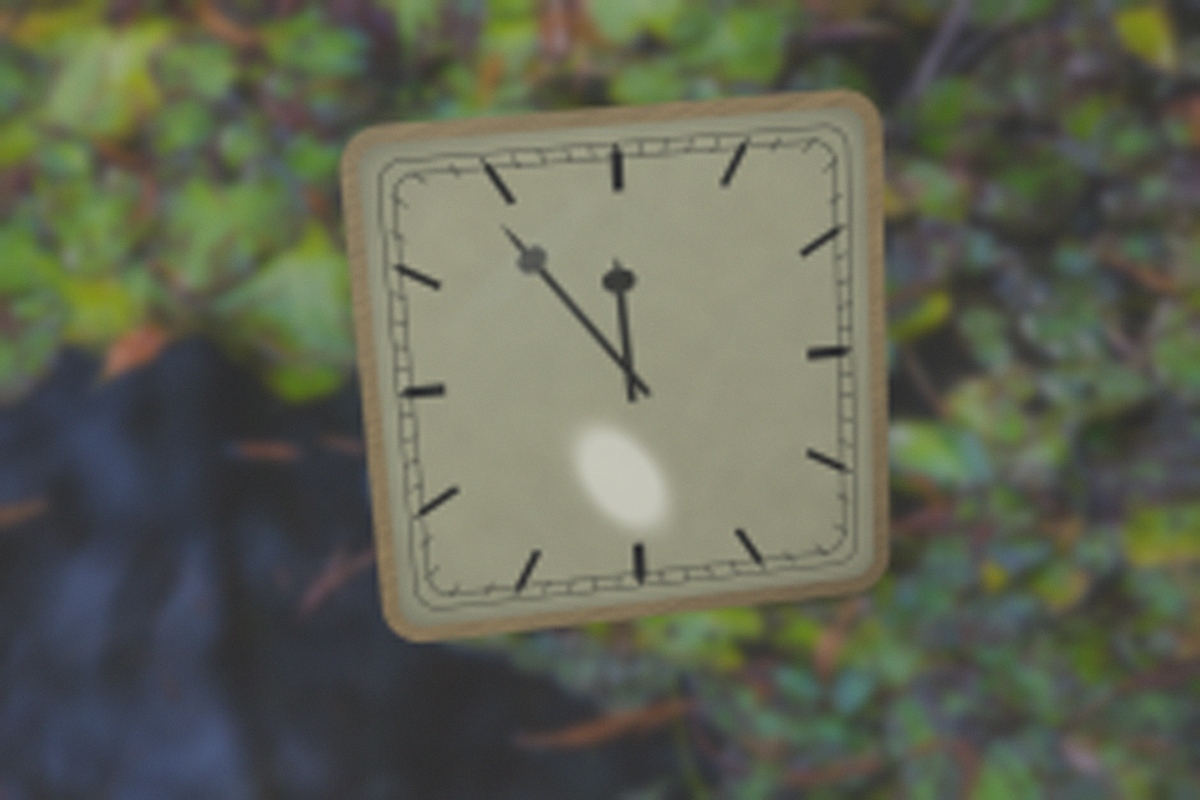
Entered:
11 h 54 min
